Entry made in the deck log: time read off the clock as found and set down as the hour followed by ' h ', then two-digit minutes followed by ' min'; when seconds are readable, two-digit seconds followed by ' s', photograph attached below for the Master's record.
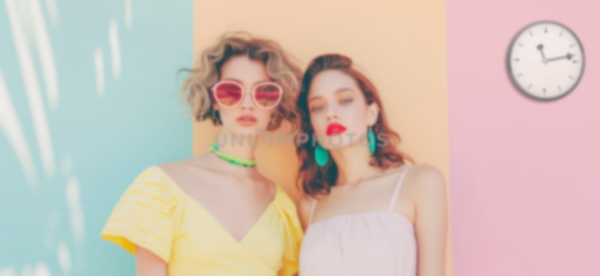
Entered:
11 h 13 min
